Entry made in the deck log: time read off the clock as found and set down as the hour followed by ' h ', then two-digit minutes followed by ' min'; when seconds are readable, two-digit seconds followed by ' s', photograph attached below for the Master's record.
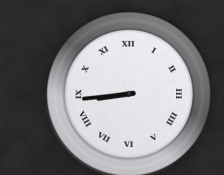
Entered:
8 h 44 min
